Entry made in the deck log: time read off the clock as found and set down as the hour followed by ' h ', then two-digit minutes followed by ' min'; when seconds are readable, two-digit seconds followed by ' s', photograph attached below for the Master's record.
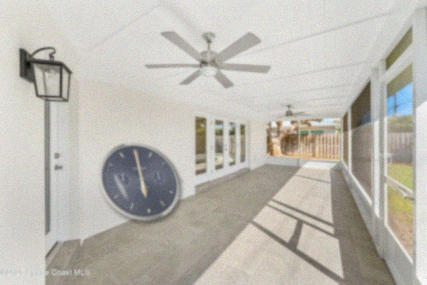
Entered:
6 h 00 min
